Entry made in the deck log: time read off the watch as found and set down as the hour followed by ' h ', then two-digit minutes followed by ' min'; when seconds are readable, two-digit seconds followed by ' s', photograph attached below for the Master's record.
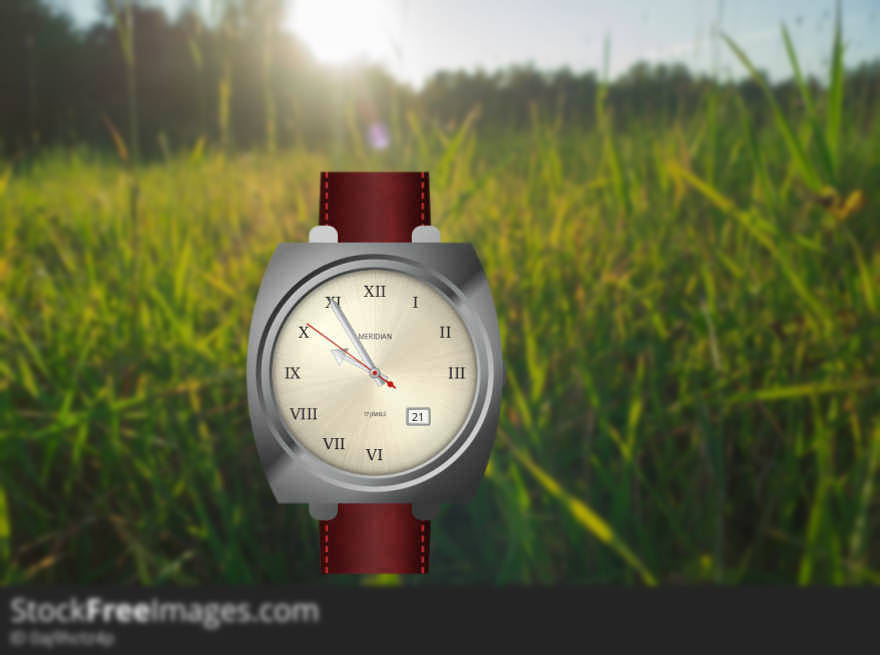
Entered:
9 h 54 min 51 s
